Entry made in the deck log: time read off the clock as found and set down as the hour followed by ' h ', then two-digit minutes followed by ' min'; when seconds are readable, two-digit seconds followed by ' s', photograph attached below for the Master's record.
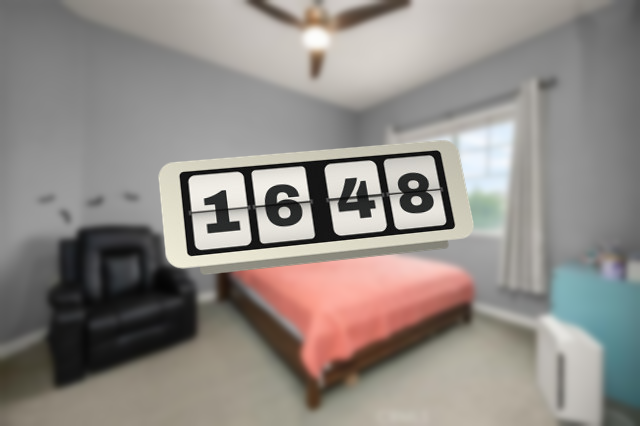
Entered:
16 h 48 min
